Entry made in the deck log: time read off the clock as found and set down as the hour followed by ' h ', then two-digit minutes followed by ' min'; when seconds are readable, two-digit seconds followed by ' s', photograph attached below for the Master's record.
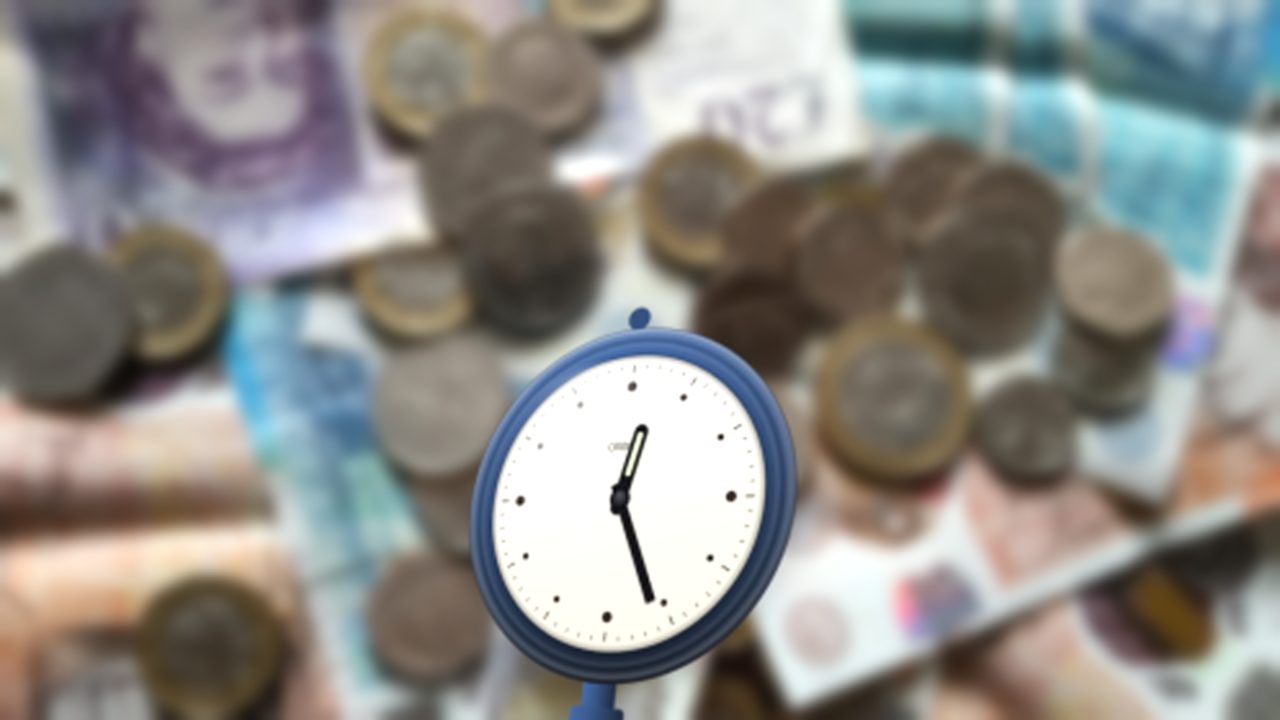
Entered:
12 h 26 min
